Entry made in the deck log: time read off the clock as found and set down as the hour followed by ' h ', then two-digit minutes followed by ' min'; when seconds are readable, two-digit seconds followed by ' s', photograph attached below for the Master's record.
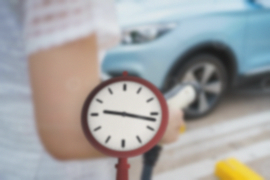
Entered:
9 h 17 min
